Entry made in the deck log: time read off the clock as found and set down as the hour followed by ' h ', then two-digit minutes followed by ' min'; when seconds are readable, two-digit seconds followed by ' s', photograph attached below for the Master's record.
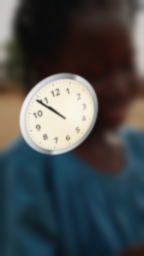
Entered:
10 h 54 min
